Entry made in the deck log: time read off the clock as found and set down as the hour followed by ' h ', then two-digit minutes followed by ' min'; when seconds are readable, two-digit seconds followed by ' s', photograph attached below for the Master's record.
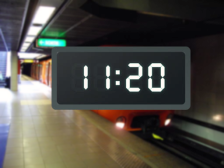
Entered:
11 h 20 min
